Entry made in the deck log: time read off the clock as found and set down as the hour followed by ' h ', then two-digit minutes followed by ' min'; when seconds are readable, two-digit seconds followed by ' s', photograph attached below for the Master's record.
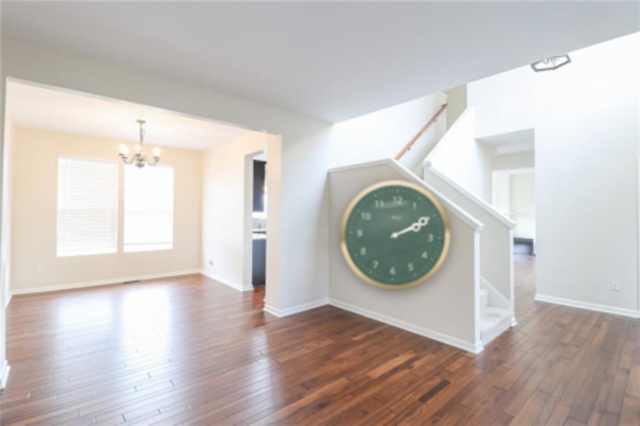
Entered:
2 h 10 min
